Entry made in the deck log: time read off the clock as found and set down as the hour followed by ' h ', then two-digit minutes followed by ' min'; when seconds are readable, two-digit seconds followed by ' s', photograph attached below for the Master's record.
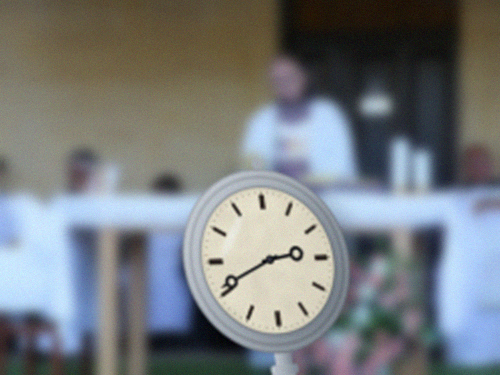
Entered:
2 h 41 min
